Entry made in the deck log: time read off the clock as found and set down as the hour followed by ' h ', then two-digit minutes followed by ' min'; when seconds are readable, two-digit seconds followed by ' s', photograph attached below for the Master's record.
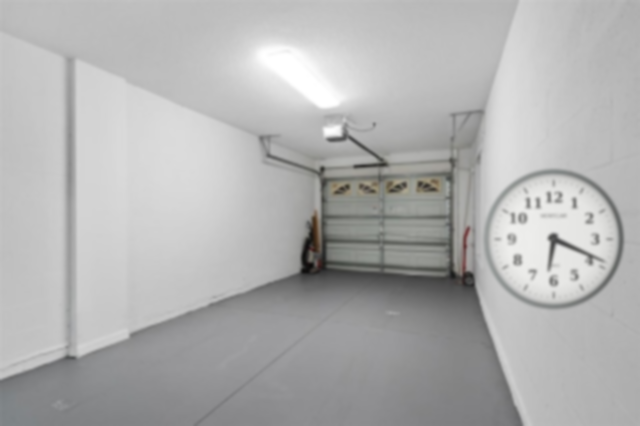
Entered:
6 h 19 min
